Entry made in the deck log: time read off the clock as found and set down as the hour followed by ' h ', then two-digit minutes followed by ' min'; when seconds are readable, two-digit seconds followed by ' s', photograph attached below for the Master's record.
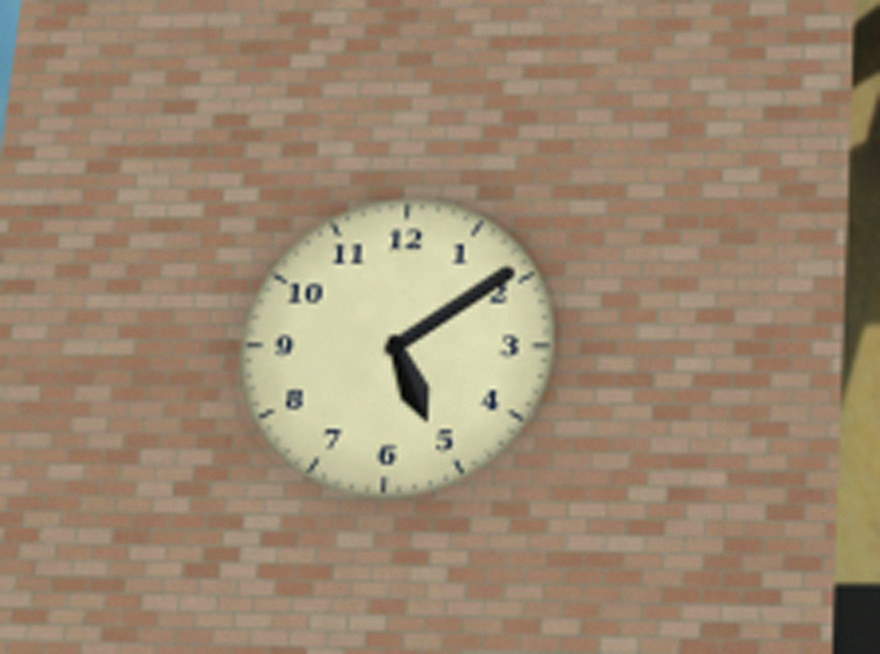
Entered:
5 h 09 min
